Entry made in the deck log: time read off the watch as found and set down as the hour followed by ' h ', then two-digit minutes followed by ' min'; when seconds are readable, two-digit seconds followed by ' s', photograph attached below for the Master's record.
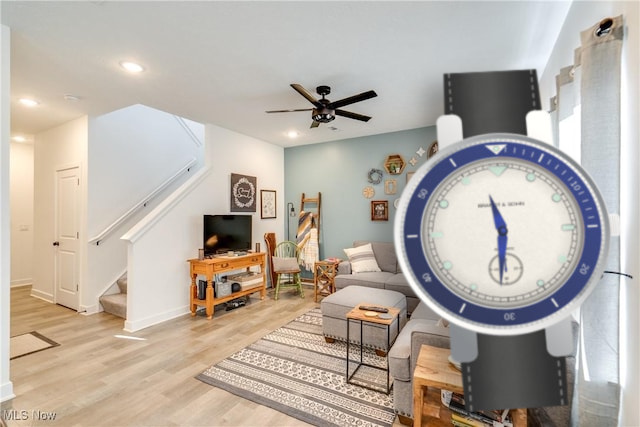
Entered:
11 h 31 min
